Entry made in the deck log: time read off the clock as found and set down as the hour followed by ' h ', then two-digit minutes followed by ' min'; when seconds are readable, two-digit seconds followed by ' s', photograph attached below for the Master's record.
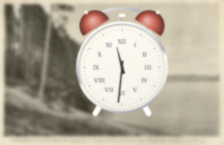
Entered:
11 h 31 min
